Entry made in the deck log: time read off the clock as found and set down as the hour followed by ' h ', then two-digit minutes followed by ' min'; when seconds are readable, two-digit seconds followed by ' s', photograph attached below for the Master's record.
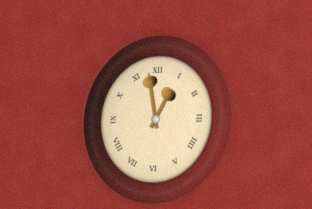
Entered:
12 h 58 min
